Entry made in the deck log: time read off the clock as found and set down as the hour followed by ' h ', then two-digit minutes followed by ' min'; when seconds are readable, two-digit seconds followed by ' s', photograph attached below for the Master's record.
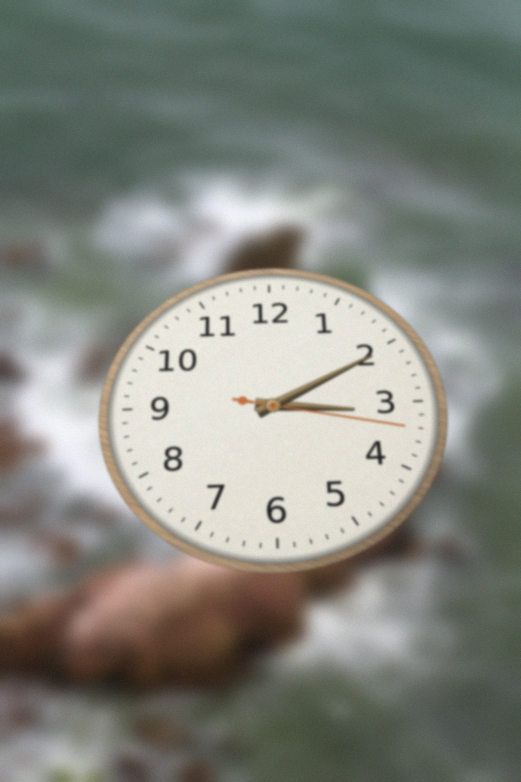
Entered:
3 h 10 min 17 s
